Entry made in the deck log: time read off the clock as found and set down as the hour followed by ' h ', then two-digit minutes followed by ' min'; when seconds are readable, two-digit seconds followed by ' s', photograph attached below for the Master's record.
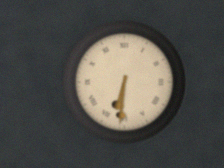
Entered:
6 h 31 min
